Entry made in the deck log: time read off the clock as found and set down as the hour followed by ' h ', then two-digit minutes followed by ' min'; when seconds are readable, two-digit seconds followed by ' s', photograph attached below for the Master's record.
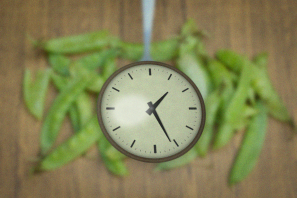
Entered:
1 h 26 min
